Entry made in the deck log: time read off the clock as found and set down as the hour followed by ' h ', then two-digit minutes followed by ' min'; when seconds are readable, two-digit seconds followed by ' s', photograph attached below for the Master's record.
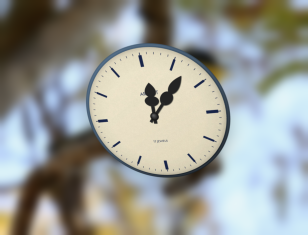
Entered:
12 h 07 min
